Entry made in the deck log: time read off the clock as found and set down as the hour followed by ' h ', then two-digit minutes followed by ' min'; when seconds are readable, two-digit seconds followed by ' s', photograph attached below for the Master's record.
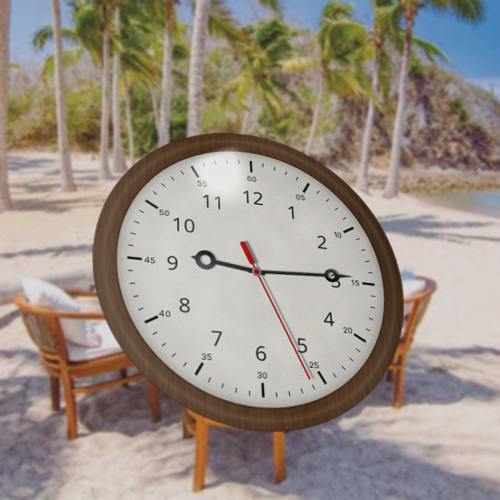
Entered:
9 h 14 min 26 s
